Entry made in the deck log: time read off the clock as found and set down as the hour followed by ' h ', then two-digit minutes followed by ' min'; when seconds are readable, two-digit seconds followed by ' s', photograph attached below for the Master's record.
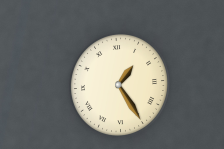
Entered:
1 h 25 min
